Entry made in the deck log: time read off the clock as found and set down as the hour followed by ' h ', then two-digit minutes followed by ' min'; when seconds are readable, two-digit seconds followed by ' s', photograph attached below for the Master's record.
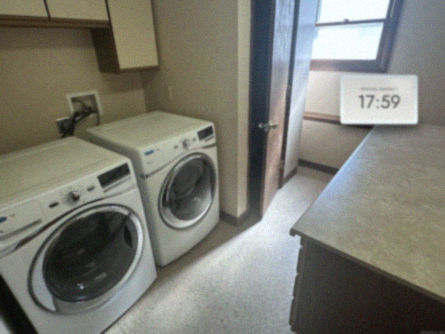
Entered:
17 h 59 min
